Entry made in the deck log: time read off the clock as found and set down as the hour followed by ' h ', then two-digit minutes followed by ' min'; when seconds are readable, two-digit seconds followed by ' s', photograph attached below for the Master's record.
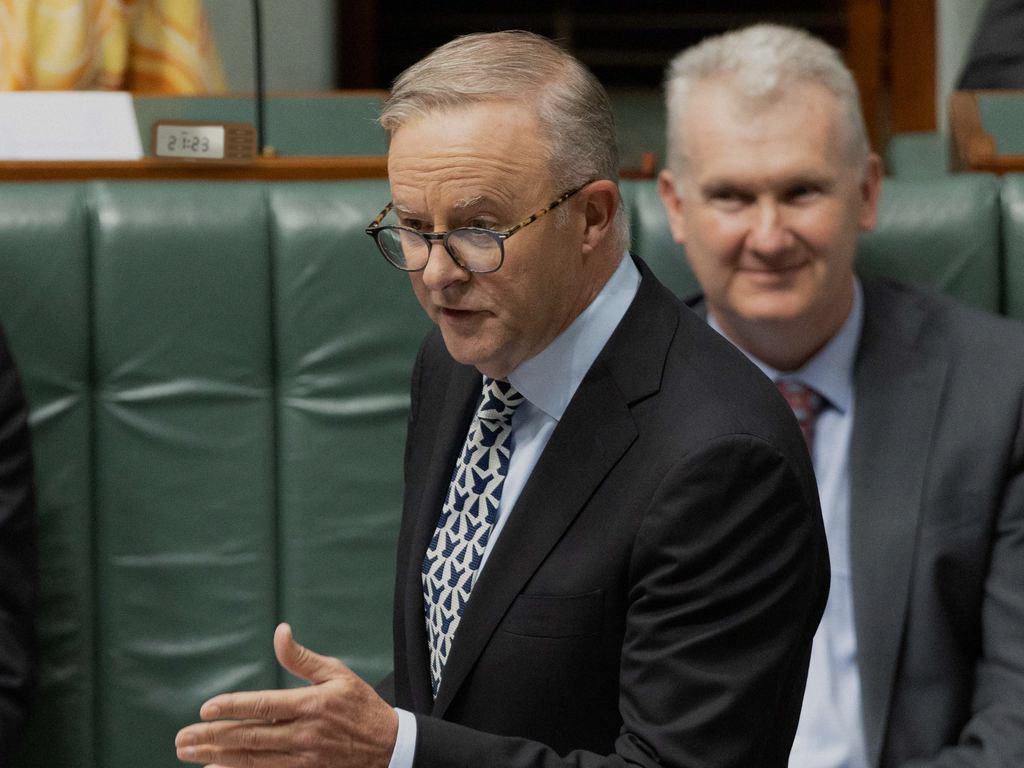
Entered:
21 h 23 min
